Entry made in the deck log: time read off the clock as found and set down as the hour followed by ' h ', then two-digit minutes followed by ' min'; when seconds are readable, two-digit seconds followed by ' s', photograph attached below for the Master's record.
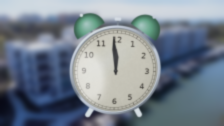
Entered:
11 h 59 min
